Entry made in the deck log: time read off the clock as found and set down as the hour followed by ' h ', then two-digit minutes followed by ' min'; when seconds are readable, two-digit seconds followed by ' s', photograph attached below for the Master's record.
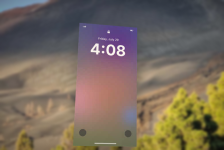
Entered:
4 h 08 min
